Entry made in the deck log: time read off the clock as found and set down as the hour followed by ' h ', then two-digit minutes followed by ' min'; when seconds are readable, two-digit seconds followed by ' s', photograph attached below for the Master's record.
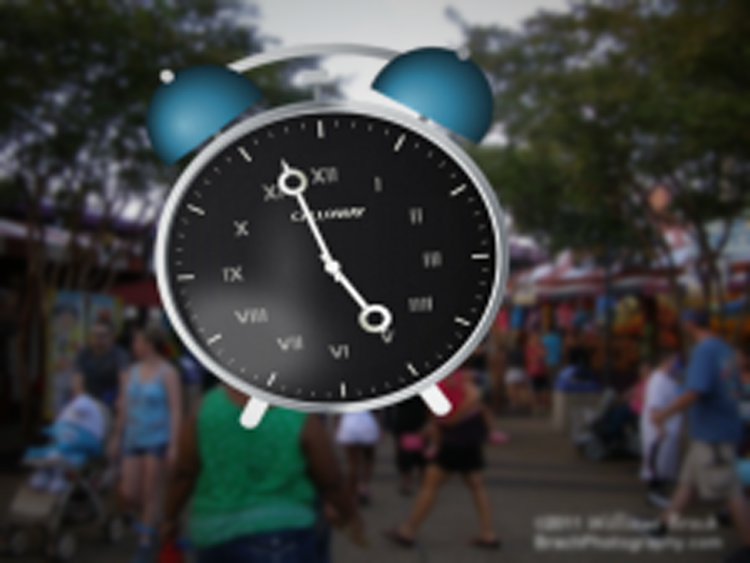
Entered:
4 h 57 min
